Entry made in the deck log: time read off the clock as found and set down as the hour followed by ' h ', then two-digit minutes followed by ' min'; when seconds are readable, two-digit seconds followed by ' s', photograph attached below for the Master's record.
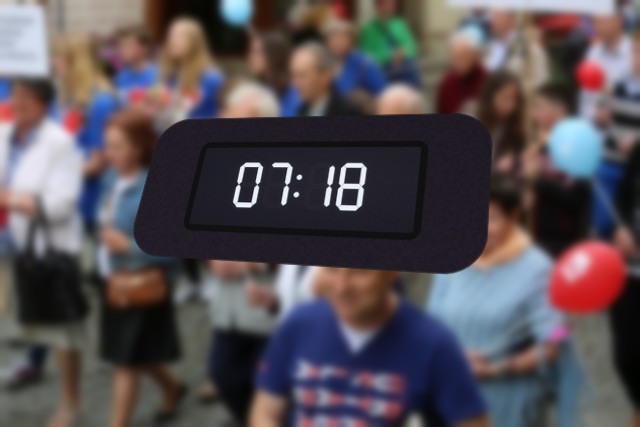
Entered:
7 h 18 min
